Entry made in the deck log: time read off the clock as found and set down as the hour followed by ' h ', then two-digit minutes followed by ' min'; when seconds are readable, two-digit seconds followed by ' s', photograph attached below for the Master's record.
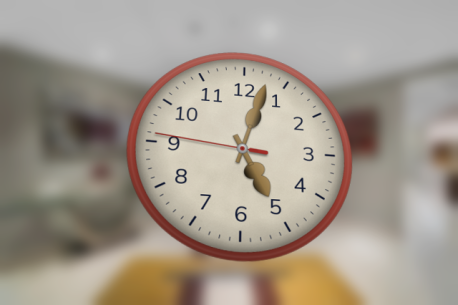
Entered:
5 h 02 min 46 s
